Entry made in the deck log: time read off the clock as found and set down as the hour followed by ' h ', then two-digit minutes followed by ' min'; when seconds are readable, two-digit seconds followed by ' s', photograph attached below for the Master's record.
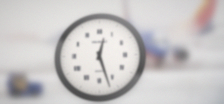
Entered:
12 h 27 min
